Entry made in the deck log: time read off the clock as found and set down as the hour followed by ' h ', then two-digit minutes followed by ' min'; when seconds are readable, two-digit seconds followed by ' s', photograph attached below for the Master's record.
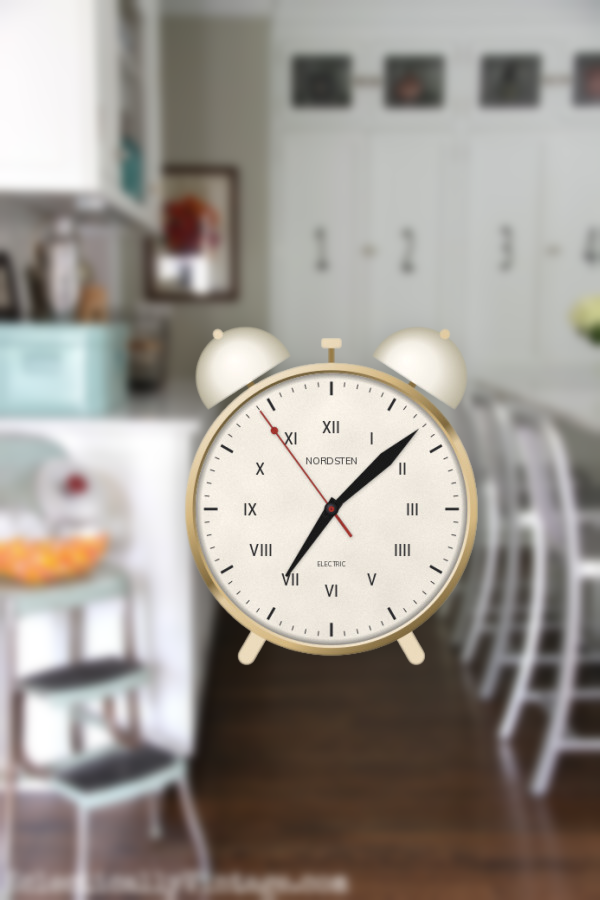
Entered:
7 h 07 min 54 s
